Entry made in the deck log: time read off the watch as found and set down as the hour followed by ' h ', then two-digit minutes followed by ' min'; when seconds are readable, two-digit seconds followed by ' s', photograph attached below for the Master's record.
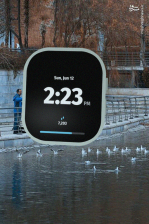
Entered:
2 h 23 min
